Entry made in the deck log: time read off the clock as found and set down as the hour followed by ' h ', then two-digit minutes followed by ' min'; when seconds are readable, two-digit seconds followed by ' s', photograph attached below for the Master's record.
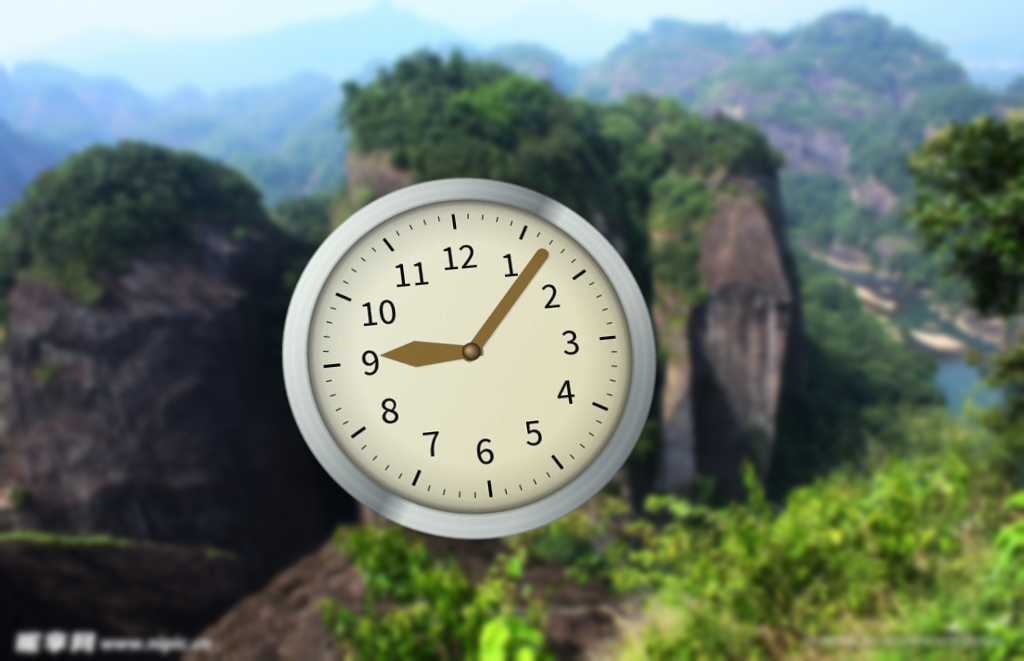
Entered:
9 h 07 min
